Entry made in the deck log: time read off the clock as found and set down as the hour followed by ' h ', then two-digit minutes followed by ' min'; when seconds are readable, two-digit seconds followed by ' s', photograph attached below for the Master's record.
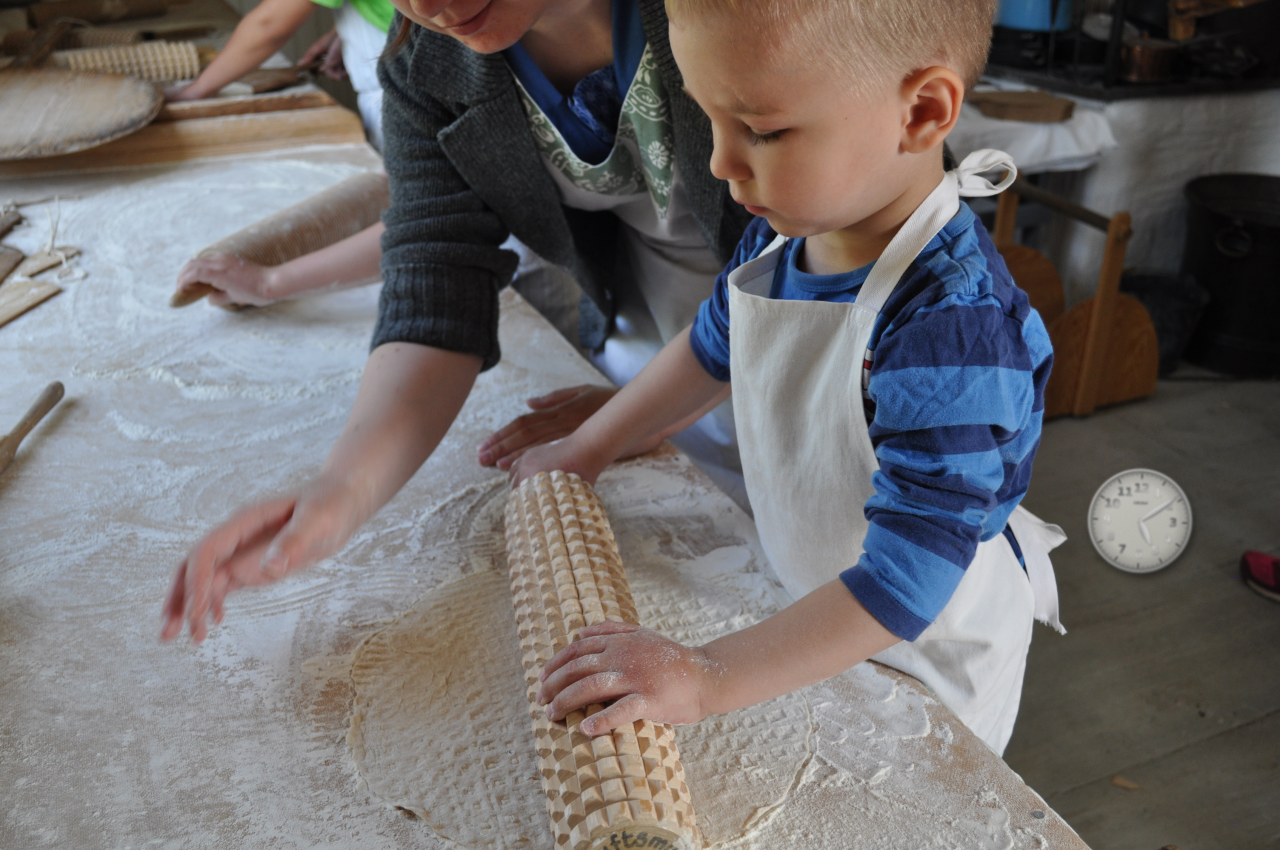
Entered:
5 h 09 min
